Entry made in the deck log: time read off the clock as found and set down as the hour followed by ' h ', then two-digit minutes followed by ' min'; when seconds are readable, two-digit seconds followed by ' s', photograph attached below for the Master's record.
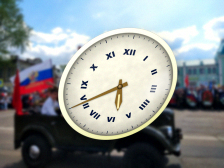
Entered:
5 h 40 min
